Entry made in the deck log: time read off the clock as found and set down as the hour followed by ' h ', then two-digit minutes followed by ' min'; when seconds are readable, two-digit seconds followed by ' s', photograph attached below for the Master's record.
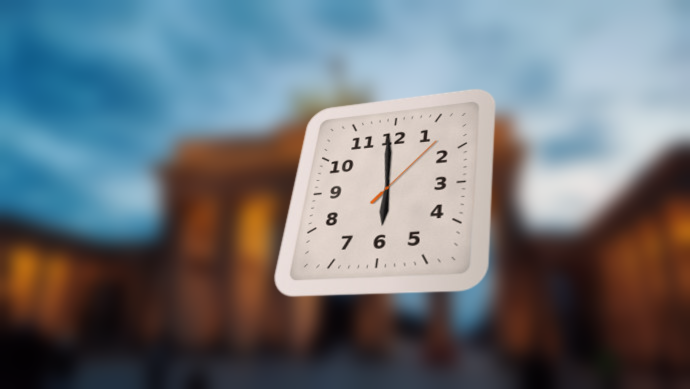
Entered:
5 h 59 min 07 s
